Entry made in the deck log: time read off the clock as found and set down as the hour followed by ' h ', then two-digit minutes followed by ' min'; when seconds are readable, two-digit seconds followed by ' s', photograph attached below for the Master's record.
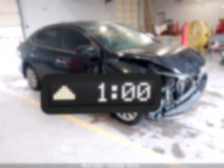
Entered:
1 h 00 min
